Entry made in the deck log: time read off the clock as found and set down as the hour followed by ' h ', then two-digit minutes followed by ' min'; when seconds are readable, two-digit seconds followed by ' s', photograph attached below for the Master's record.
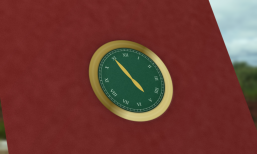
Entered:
4 h 55 min
